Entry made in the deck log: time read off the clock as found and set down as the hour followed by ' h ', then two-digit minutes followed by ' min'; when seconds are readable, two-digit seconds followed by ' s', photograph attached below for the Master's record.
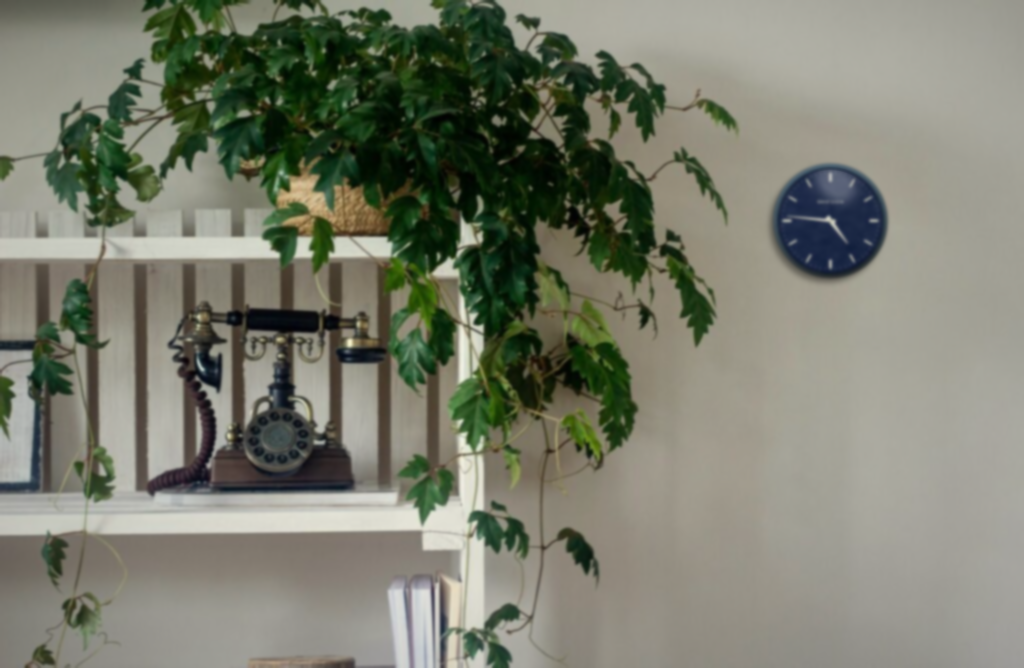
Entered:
4 h 46 min
